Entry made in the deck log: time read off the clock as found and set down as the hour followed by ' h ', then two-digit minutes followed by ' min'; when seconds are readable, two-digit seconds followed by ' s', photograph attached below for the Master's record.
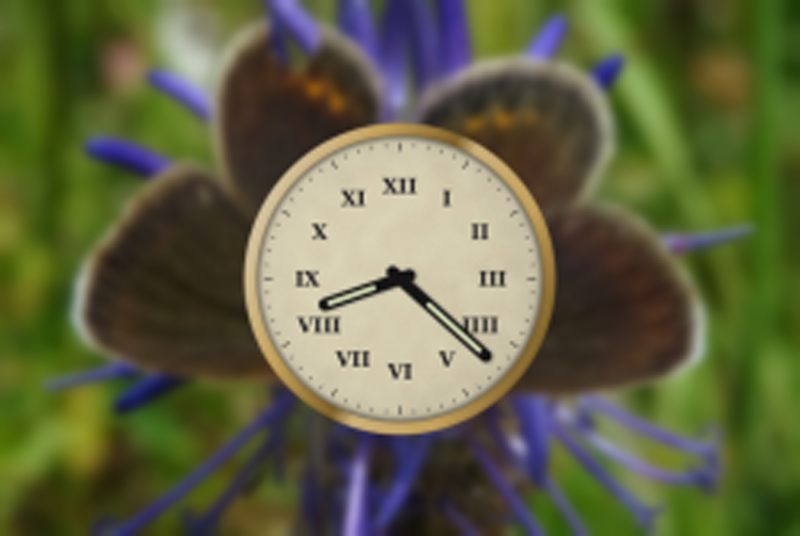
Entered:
8 h 22 min
